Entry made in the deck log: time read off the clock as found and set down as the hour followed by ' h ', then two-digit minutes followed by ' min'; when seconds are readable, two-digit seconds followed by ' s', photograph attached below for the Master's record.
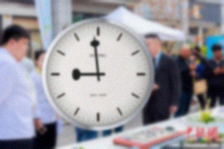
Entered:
8 h 59 min
